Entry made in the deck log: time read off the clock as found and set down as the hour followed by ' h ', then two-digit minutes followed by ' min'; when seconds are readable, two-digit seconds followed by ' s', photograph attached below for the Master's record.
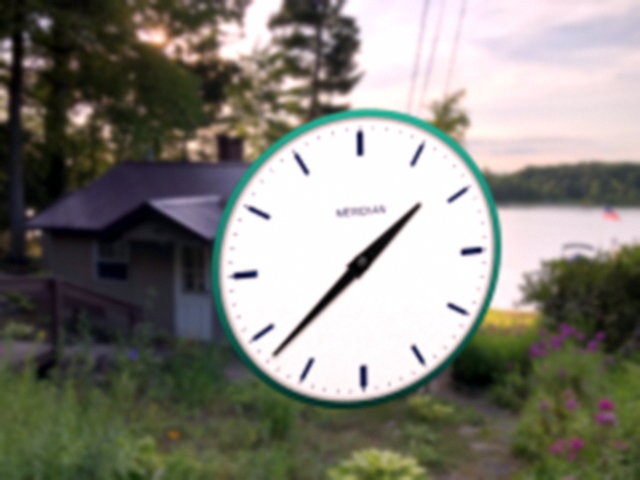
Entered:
1 h 38 min
